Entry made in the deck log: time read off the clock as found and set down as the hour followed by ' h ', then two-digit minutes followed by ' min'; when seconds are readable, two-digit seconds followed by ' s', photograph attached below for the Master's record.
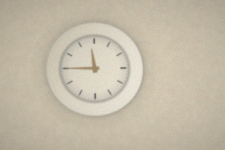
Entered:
11 h 45 min
